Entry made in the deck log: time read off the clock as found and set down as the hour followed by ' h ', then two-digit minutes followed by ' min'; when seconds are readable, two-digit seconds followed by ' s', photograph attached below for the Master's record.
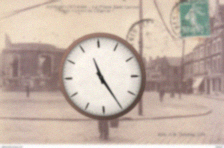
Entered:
11 h 25 min
